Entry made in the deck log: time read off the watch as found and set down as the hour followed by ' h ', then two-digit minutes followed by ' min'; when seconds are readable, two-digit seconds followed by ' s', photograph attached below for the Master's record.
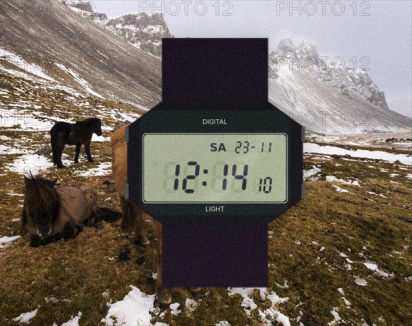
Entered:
12 h 14 min 10 s
